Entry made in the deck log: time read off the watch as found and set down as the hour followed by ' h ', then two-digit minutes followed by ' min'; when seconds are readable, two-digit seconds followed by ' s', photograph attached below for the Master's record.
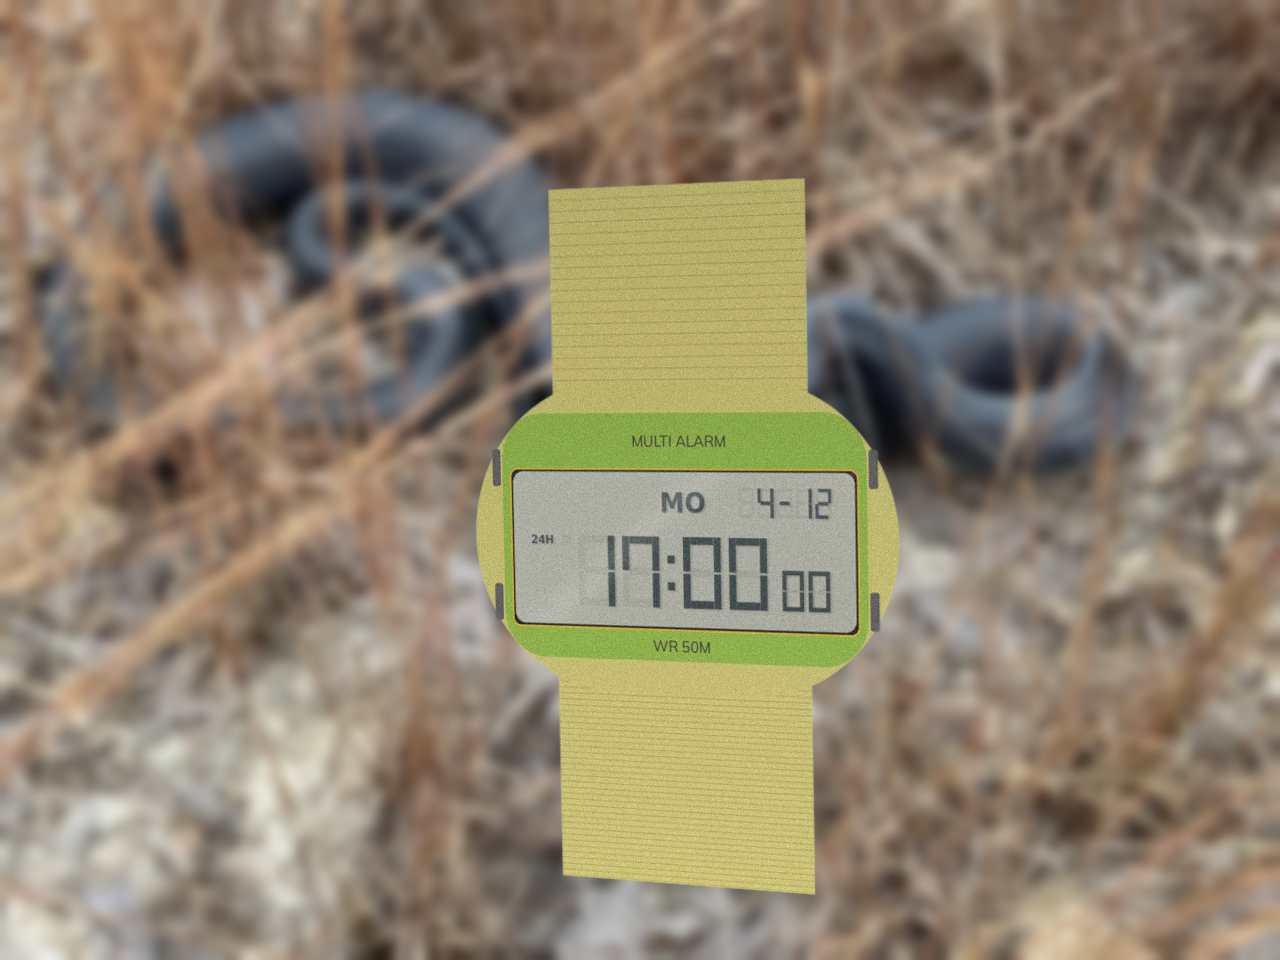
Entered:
17 h 00 min 00 s
